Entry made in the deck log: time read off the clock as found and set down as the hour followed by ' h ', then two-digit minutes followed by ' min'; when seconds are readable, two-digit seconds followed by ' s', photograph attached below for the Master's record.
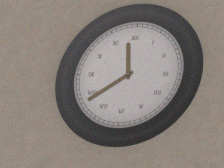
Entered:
11 h 39 min
